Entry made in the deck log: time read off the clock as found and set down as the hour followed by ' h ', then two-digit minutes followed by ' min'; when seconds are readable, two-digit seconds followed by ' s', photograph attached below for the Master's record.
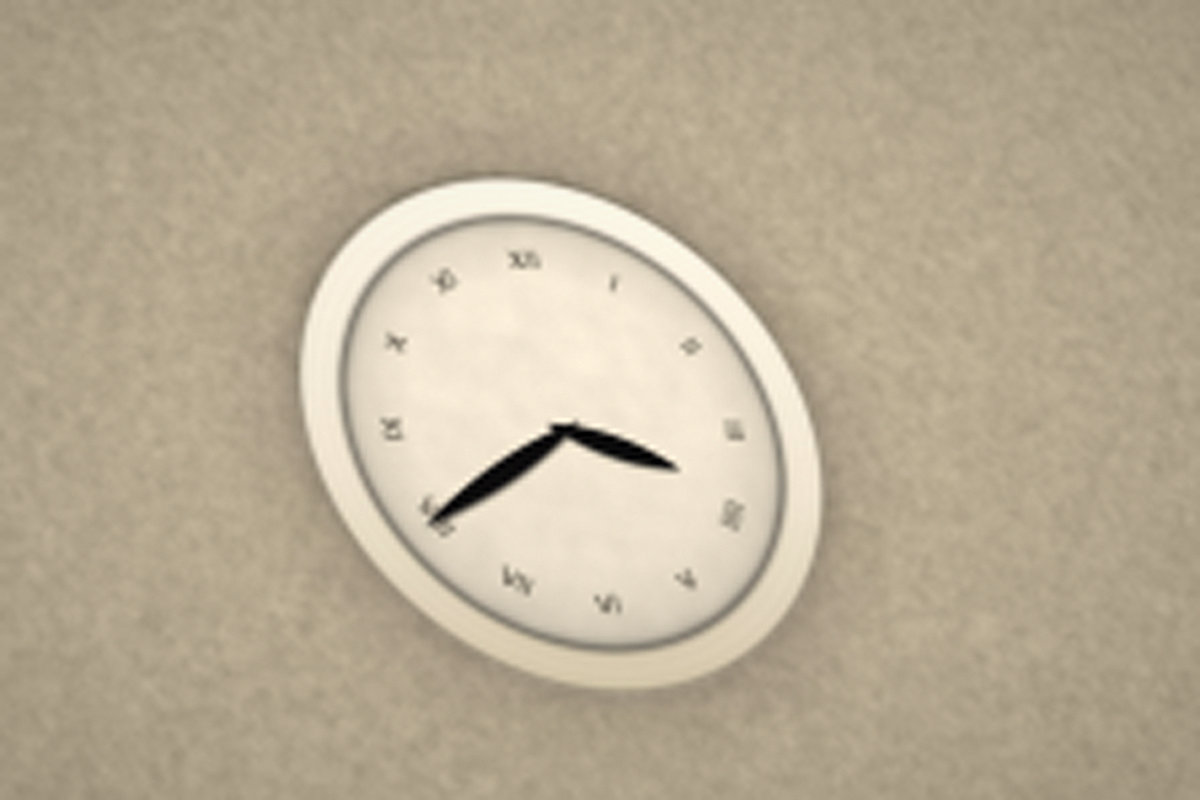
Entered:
3 h 40 min
